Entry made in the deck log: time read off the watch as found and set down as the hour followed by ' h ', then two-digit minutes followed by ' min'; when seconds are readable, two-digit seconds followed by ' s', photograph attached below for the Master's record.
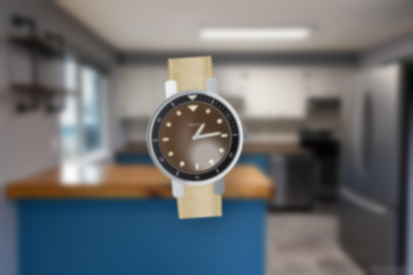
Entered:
1 h 14 min
